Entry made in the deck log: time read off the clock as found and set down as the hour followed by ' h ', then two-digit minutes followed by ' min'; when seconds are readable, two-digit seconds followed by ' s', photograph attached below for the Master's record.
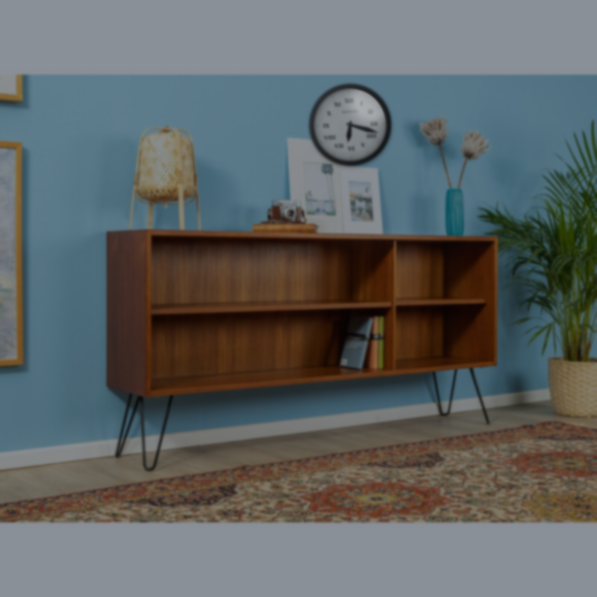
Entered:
6 h 18 min
